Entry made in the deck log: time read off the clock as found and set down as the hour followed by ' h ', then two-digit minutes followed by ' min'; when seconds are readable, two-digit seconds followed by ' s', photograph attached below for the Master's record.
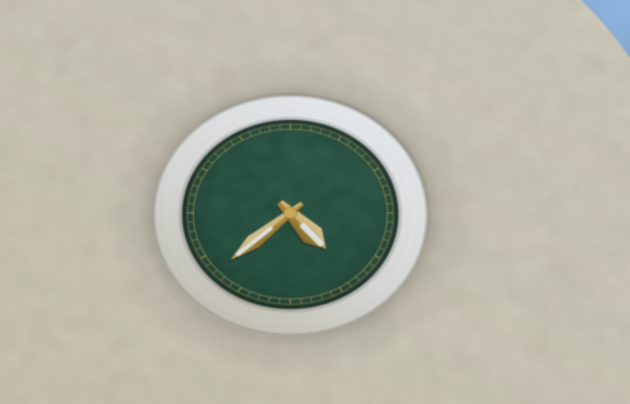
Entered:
4 h 38 min
